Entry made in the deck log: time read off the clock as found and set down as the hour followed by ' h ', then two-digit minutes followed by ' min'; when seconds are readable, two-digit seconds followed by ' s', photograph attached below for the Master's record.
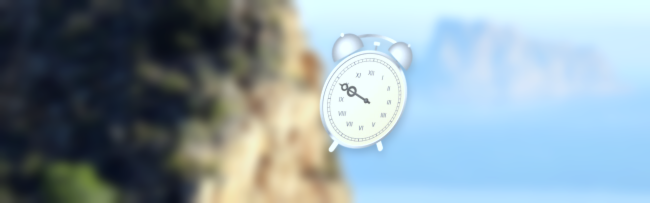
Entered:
9 h 49 min
